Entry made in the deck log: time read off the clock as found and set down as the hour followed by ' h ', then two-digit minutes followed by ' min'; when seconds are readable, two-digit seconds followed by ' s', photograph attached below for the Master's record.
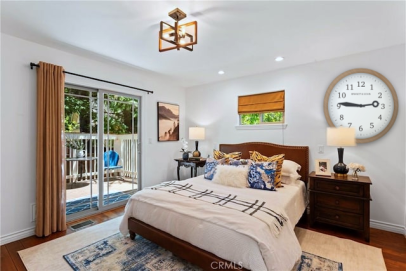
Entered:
2 h 46 min
